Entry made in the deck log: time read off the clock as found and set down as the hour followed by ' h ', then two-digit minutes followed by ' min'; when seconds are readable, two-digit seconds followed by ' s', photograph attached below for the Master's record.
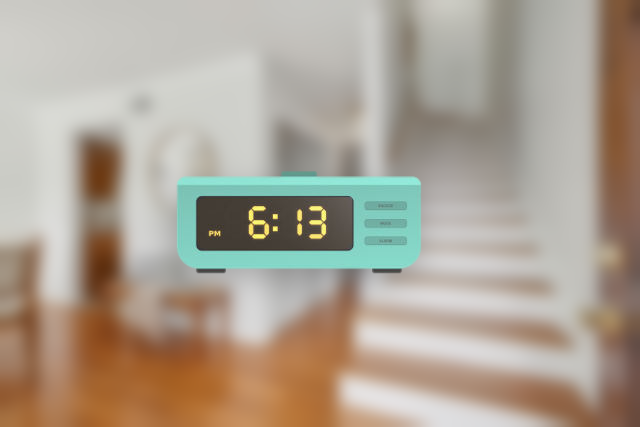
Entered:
6 h 13 min
